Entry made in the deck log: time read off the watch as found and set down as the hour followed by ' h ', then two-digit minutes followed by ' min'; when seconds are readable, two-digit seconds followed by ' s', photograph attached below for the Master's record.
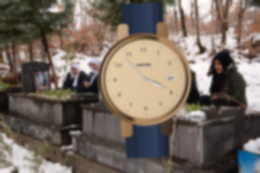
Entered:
3 h 53 min
